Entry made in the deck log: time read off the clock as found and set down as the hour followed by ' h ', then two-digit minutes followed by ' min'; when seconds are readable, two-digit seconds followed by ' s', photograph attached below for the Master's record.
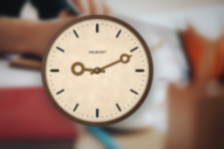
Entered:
9 h 11 min
